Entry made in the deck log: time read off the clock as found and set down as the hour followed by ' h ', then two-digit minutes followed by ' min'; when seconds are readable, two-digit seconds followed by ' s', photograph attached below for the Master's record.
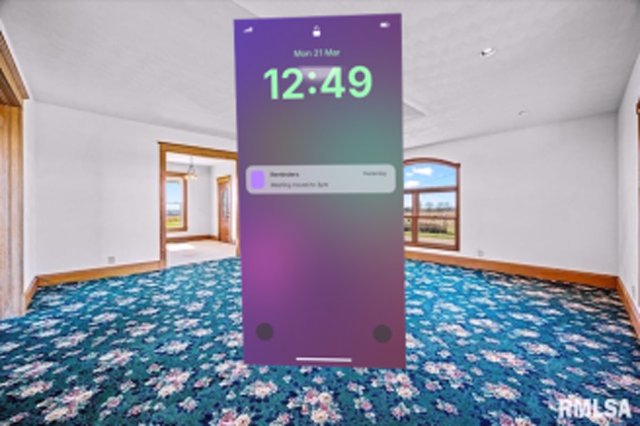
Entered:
12 h 49 min
